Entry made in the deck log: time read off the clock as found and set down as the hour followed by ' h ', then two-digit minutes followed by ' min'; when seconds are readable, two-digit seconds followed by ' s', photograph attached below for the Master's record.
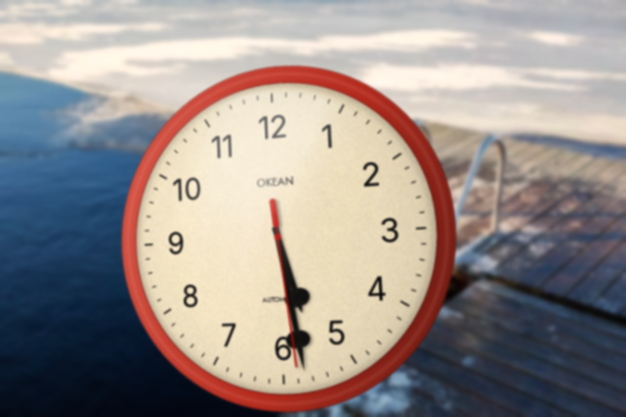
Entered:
5 h 28 min 29 s
